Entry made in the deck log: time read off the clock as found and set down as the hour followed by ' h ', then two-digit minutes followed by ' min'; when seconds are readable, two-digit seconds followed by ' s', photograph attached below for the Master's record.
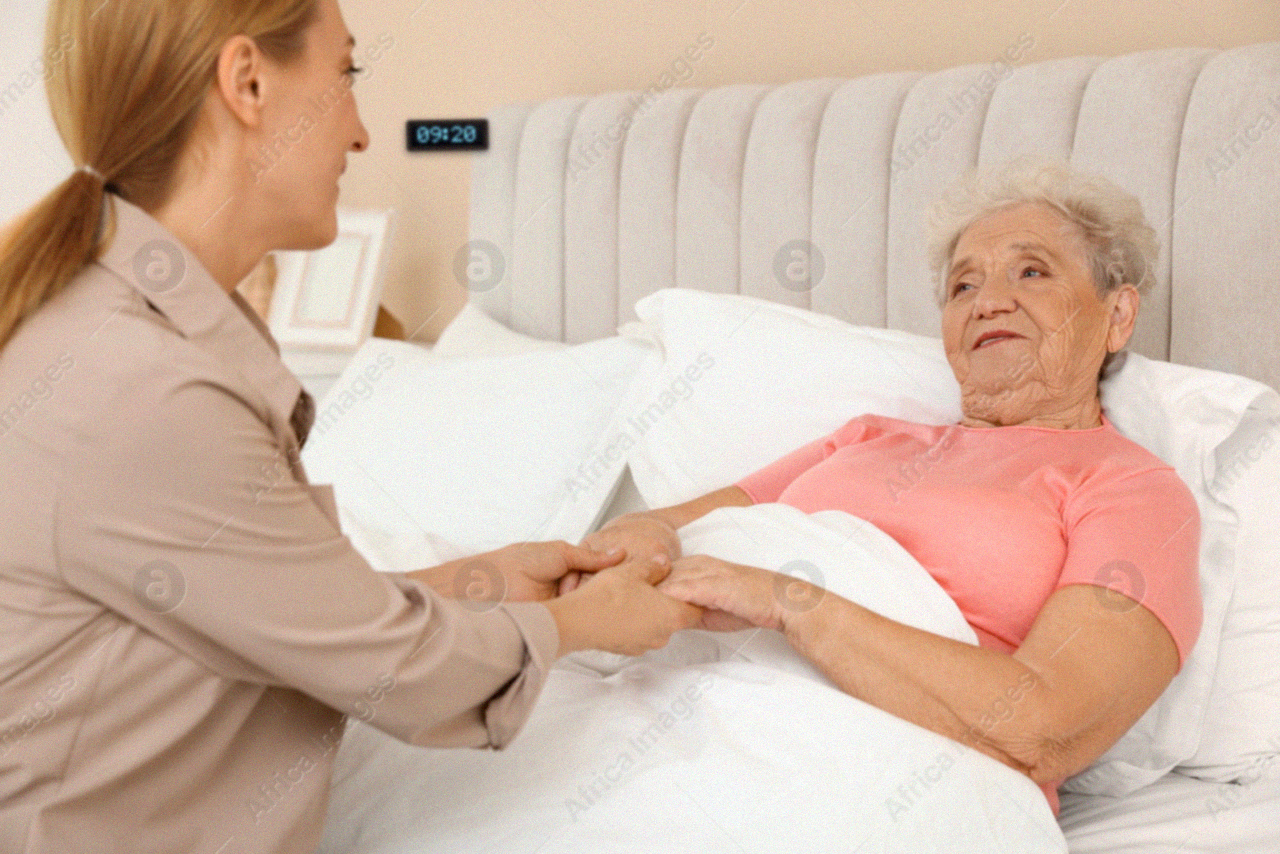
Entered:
9 h 20 min
